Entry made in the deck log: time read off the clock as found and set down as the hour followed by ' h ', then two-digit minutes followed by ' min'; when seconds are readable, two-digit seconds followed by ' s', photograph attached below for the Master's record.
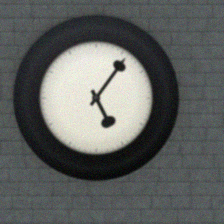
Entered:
5 h 06 min
